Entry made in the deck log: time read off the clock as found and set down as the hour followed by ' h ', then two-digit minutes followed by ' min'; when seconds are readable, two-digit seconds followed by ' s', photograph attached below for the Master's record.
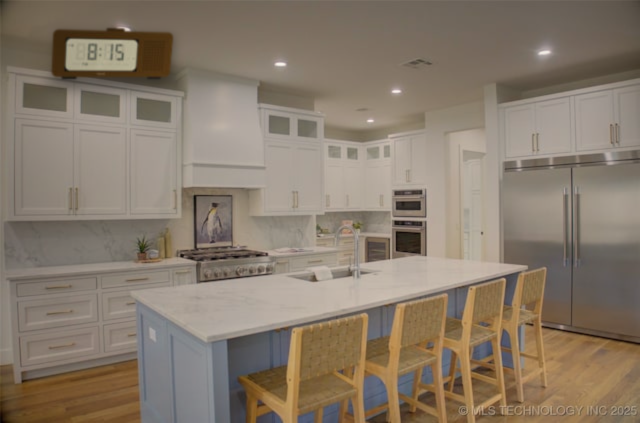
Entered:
8 h 15 min
